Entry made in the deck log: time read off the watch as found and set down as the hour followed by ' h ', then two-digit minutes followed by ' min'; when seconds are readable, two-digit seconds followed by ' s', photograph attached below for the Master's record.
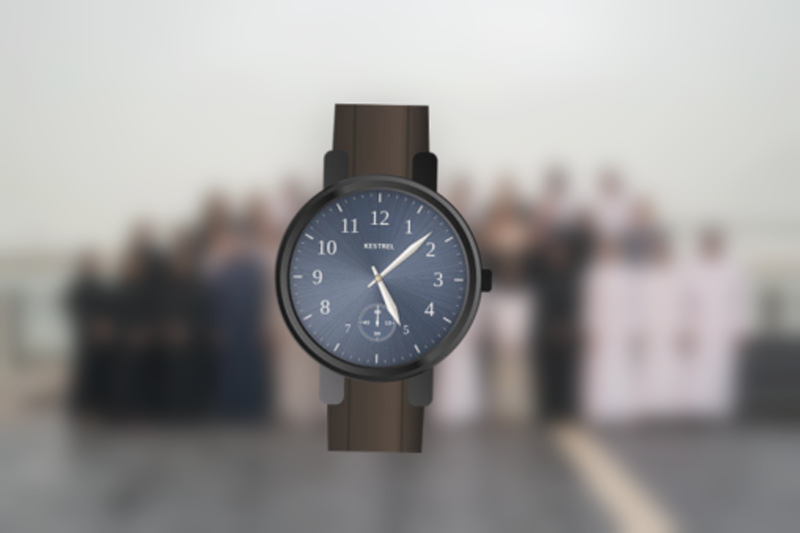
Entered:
5 h 08 min
